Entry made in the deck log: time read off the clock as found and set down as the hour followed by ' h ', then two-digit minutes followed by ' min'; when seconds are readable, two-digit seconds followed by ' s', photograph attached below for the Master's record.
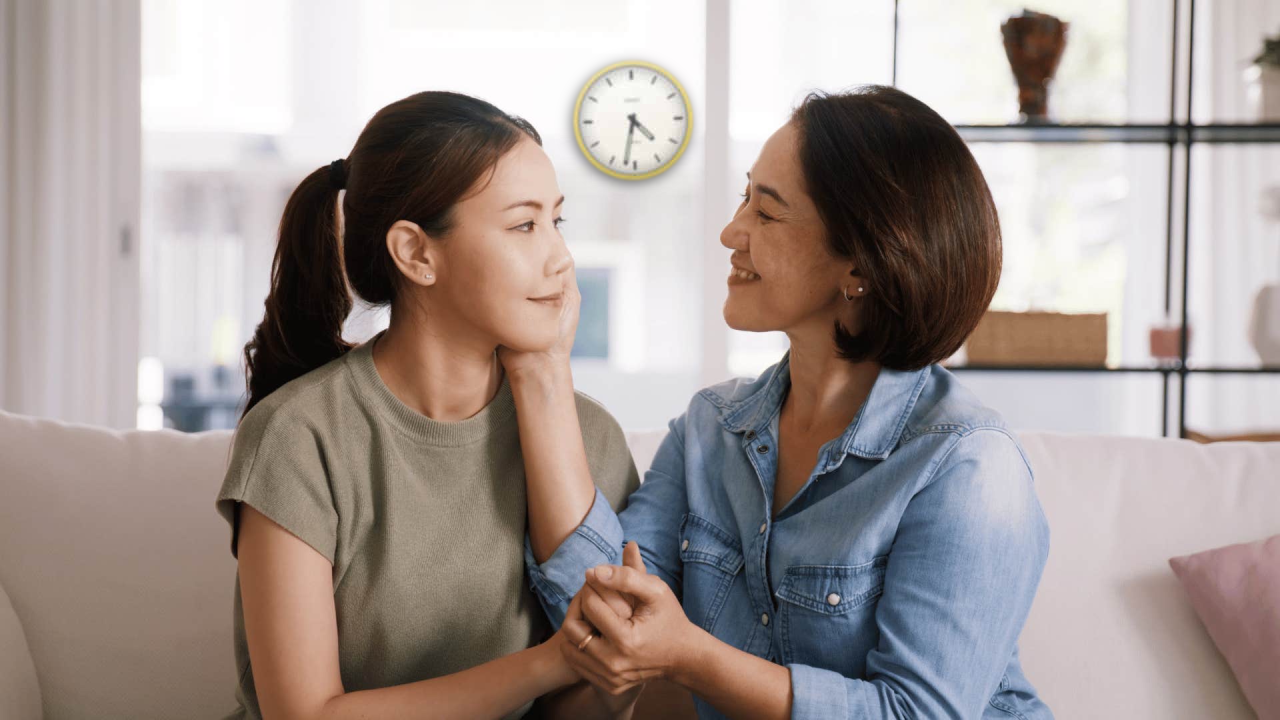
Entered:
4 h 32 min
